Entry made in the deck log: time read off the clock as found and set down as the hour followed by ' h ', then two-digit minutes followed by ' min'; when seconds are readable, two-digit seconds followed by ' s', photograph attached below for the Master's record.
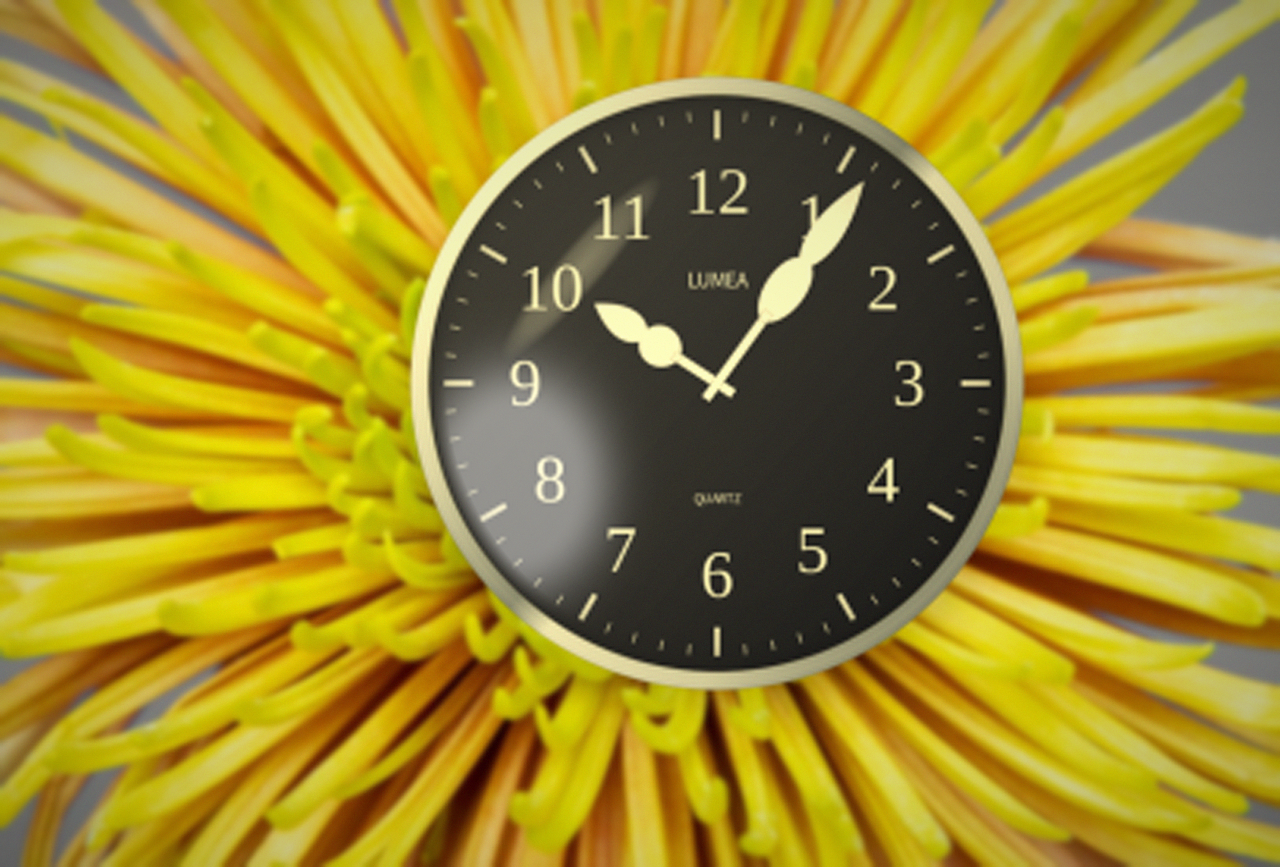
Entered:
10 h 06 min
